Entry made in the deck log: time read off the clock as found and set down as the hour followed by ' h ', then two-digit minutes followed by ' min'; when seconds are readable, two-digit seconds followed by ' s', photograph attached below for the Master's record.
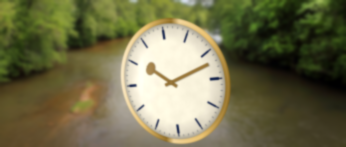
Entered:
10 h 12 min
